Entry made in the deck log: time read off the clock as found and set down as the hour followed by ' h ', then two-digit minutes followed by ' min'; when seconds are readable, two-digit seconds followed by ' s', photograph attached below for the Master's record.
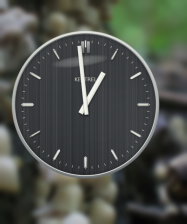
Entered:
12 h 59 min
